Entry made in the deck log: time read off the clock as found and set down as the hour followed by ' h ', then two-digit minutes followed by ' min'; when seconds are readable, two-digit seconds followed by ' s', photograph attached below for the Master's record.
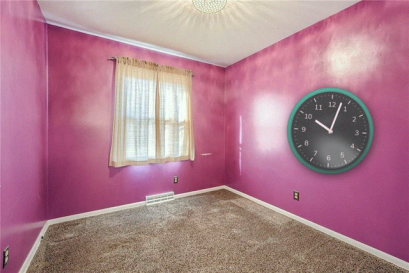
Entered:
10 h 03 min
